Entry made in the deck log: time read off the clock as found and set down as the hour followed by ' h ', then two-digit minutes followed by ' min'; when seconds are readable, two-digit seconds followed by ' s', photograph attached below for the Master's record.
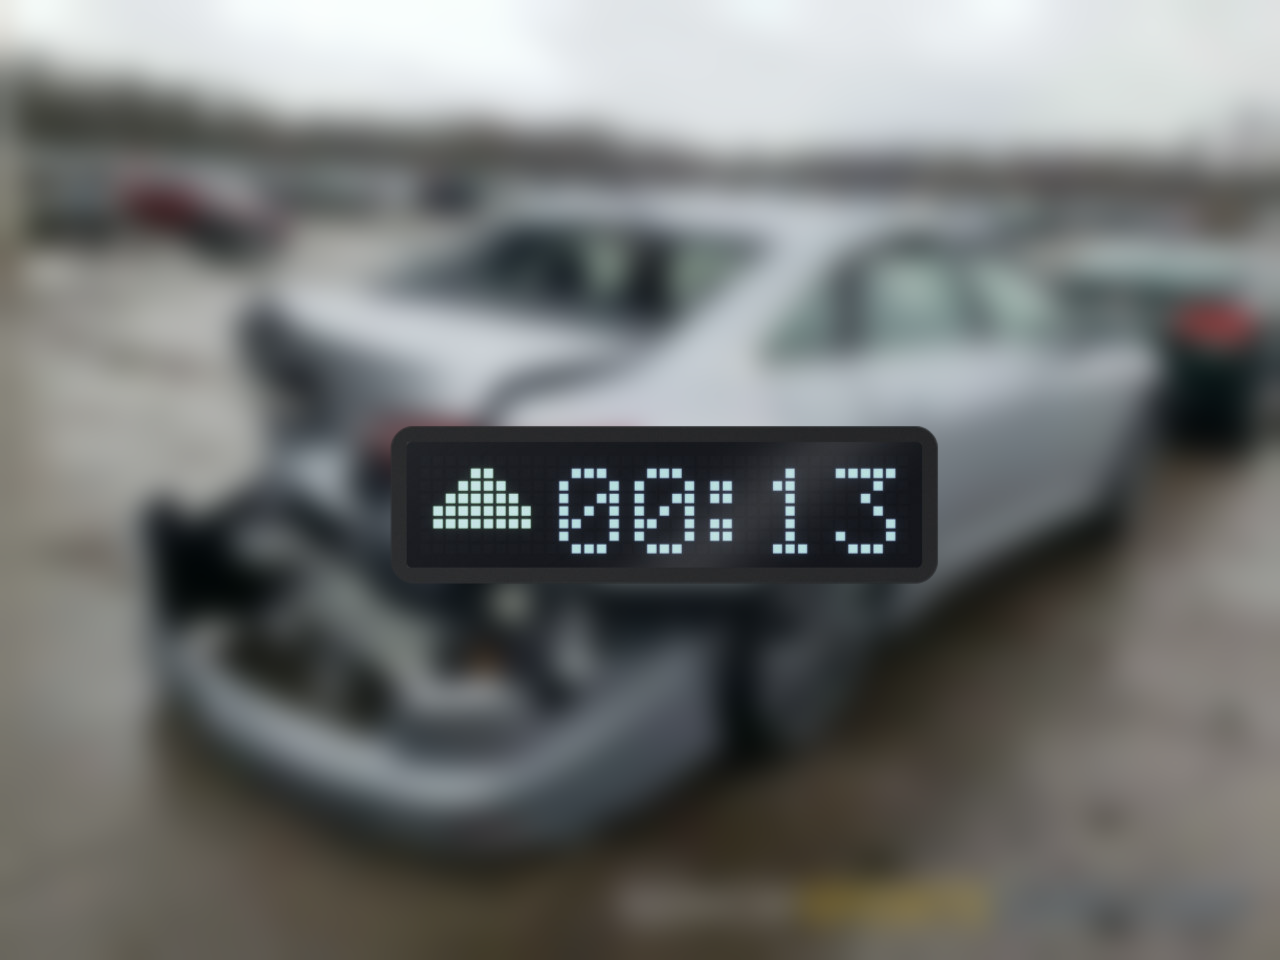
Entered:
0 h 13 min
